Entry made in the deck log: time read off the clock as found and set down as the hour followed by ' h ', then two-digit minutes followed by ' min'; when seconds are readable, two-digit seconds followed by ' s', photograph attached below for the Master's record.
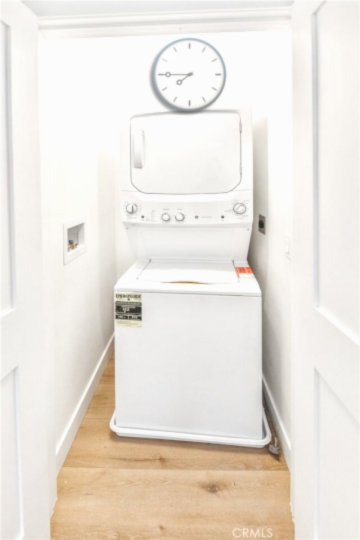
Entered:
7 h 45 min
